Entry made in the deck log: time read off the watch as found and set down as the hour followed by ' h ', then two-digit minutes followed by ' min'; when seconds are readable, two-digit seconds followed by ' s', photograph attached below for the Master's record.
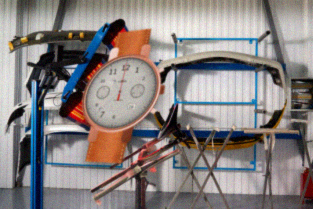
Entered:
10 h 37 min
